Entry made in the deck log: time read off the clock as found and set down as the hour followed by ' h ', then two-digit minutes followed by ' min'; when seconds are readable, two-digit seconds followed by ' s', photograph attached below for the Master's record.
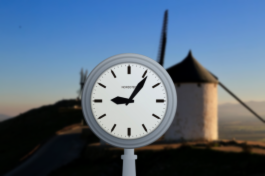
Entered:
9 h 06 min
